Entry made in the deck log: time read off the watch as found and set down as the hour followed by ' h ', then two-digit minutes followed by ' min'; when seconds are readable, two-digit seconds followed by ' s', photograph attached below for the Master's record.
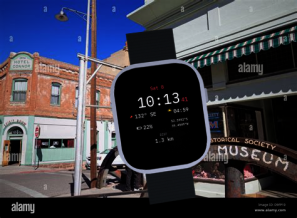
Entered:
10 h 13 min
